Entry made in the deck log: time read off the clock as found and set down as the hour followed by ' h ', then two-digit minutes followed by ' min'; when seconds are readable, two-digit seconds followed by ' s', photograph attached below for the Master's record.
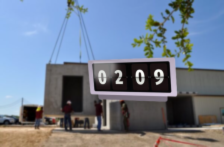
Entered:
2 h 09 min
